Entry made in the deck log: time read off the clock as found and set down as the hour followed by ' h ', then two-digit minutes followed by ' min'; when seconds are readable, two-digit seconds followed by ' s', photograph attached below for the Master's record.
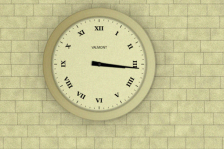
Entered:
3 h 16 min
